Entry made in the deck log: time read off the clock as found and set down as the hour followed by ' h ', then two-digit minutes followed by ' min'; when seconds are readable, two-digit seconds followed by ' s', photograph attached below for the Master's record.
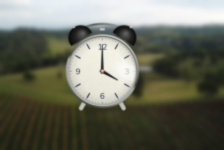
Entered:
4 h 00 min
